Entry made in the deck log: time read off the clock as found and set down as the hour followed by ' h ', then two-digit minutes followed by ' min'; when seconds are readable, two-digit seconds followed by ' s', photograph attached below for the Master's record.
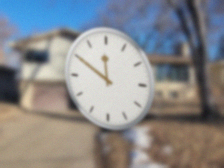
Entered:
11 h 50 min
